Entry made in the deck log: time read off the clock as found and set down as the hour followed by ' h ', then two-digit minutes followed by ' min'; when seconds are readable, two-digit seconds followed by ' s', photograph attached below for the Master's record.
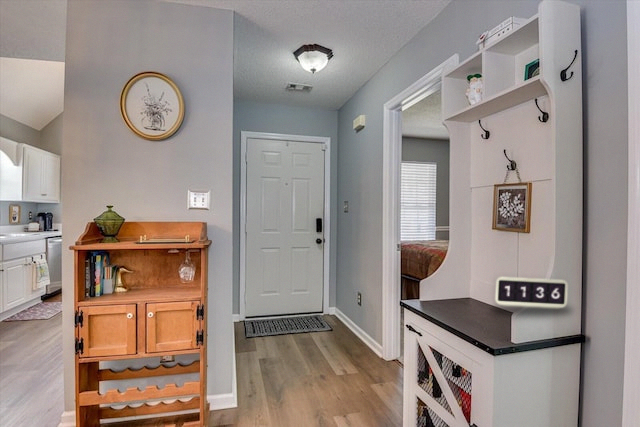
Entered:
11 h 36 min
